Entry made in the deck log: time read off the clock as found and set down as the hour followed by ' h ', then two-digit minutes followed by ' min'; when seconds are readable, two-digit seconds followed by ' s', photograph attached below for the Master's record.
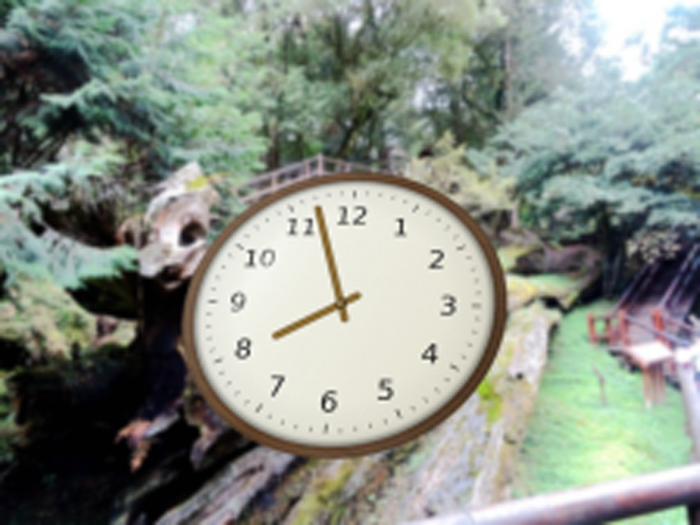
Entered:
7 h 57 min
